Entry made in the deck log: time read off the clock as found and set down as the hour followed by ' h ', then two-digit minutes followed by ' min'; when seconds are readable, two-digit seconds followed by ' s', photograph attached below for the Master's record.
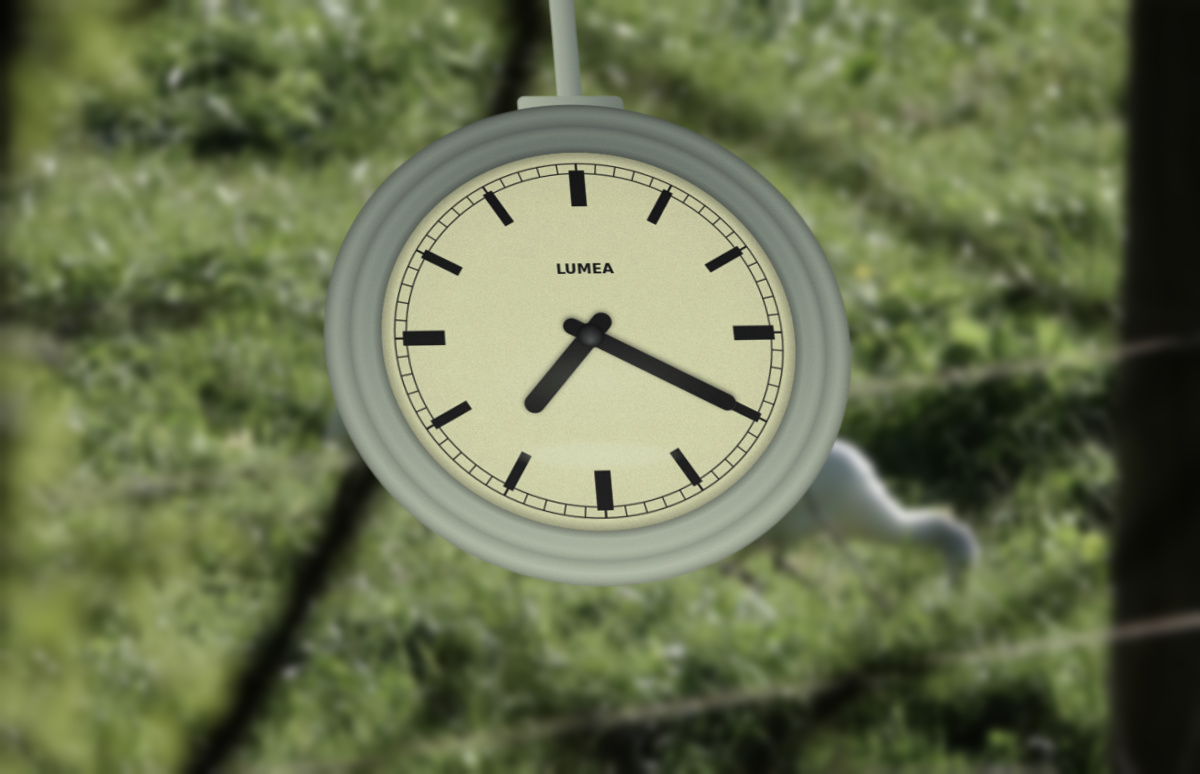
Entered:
7 h 20 min
